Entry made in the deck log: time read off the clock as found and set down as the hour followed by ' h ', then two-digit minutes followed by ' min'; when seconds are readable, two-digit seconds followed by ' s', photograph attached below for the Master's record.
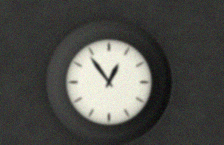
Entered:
12 h 54 min
